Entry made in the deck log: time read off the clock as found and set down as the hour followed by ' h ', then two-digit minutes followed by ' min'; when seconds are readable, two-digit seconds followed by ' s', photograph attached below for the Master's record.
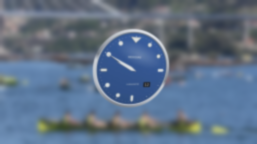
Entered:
9 h 50 min
